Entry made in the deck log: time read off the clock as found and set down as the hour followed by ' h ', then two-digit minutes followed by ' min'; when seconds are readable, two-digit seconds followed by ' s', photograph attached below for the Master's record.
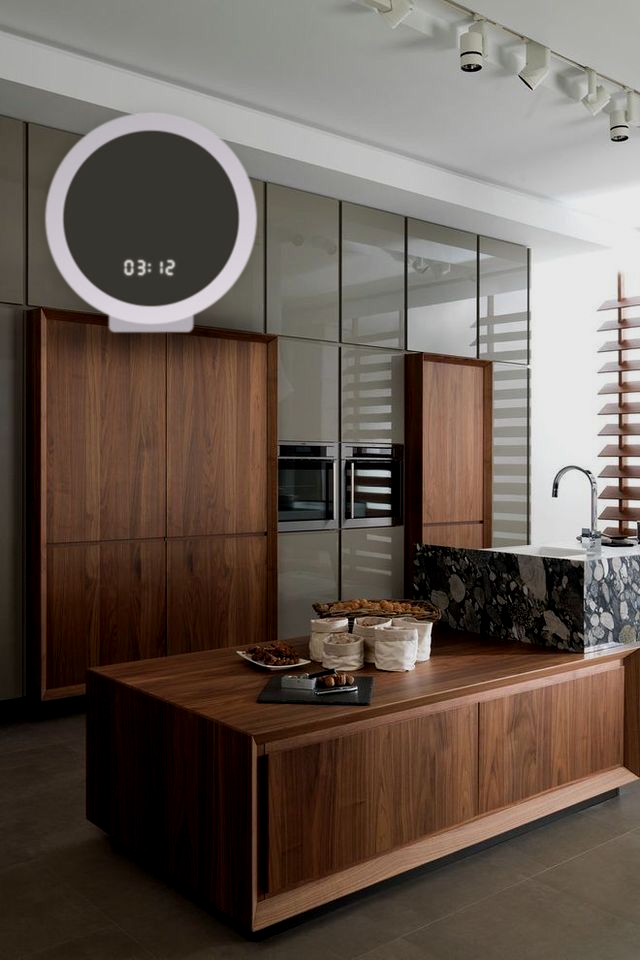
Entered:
3 h 12 min
